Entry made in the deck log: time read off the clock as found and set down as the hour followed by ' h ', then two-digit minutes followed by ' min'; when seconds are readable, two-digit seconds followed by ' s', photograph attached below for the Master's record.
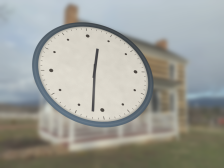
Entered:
12 h 32 min
